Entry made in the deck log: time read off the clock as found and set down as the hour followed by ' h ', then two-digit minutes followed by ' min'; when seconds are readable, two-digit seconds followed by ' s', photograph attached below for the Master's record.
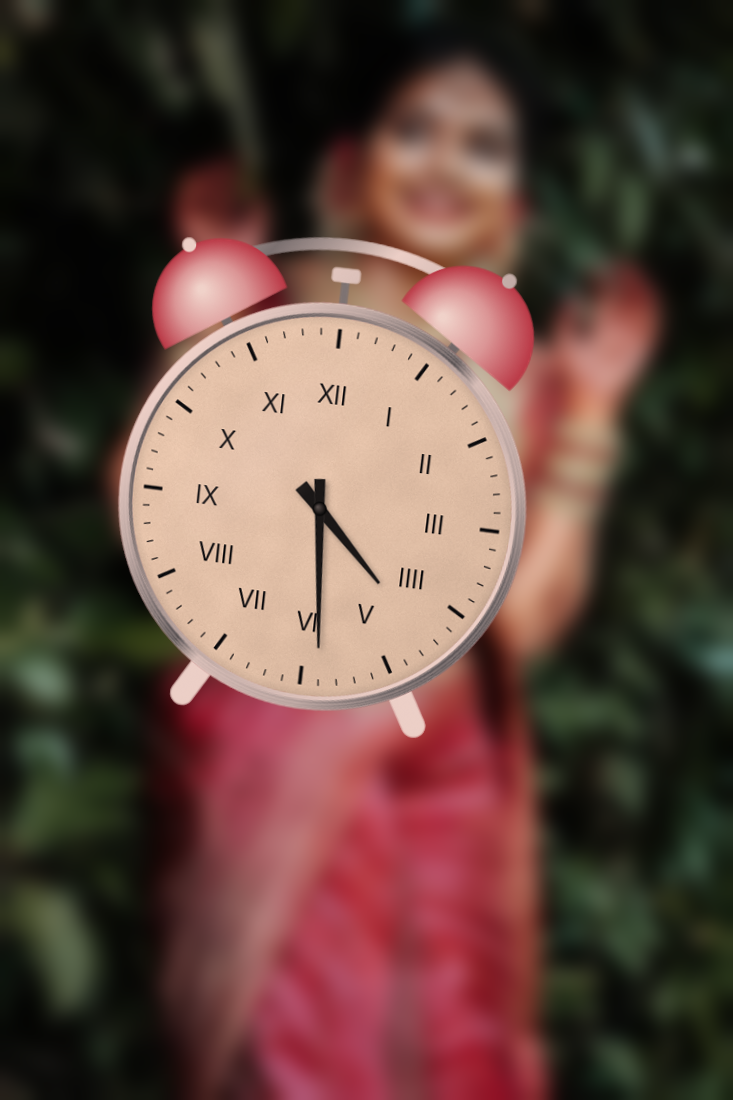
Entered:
4 h 29 min
